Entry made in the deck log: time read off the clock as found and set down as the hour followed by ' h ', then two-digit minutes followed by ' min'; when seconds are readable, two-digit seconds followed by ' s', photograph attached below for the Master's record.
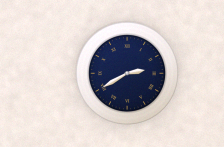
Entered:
2 h 40 min
